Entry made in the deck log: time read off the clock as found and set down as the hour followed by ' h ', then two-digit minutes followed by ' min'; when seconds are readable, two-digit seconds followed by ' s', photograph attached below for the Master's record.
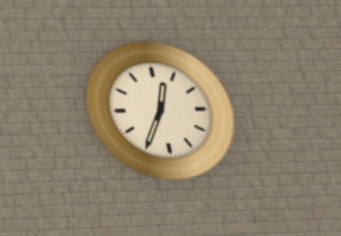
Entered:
12 h 35 min
